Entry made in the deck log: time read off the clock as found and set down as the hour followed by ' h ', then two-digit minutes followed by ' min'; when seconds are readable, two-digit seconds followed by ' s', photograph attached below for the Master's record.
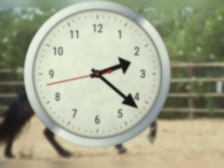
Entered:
2 h 21 min 43 s
